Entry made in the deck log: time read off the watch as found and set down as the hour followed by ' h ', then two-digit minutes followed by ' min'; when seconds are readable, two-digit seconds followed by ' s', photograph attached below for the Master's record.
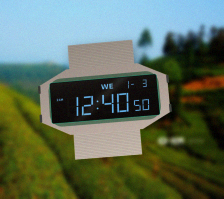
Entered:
12 h 40 min 50 s
